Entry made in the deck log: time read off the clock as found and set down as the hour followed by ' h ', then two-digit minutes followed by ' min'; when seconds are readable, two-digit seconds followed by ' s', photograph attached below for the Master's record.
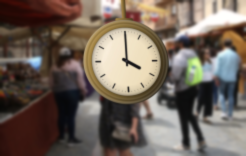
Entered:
4 h 00 min
